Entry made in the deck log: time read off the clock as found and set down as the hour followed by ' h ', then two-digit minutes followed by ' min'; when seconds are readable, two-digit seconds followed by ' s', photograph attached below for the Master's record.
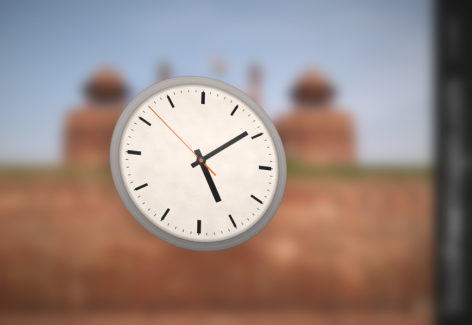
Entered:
5 h 08 min 52 s
